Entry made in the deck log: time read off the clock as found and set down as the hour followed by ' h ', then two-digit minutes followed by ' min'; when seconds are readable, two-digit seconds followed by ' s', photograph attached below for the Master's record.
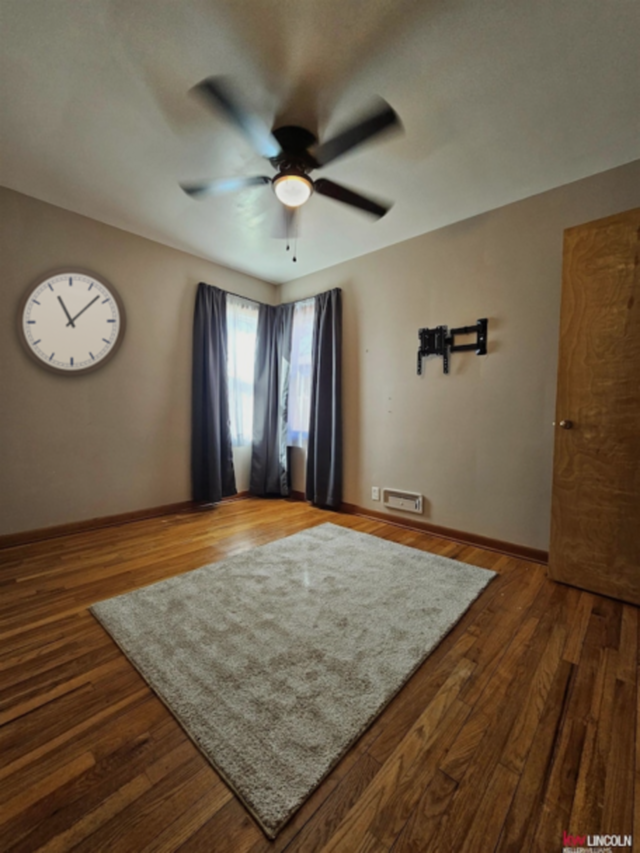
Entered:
11 h 08 min
